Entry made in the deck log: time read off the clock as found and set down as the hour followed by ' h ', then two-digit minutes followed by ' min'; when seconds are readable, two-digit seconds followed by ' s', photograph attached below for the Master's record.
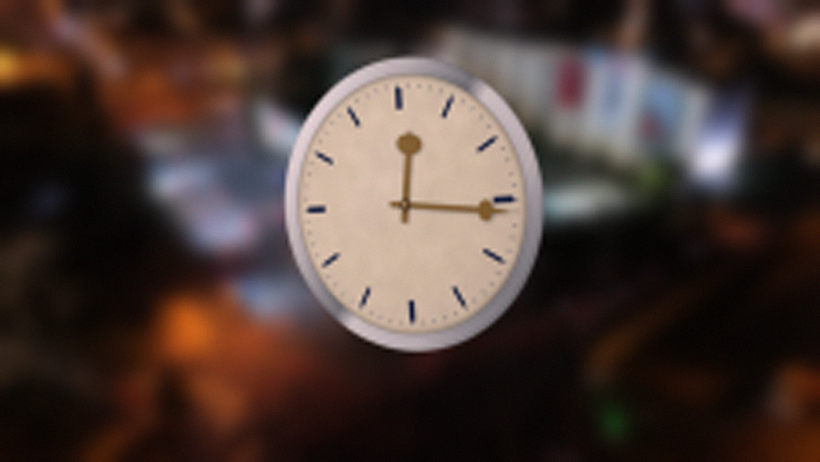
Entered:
12 h 16 min
